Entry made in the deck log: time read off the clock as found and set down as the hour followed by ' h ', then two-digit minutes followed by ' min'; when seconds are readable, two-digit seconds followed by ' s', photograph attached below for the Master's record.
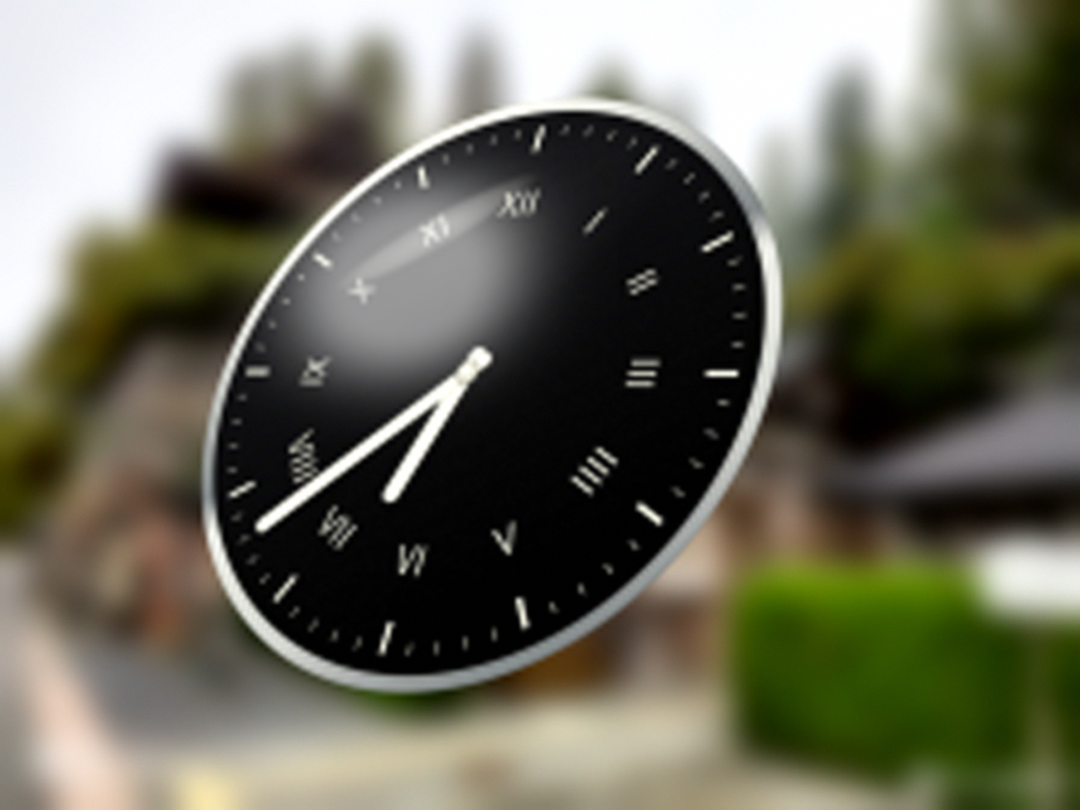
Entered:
6 h 38 min
